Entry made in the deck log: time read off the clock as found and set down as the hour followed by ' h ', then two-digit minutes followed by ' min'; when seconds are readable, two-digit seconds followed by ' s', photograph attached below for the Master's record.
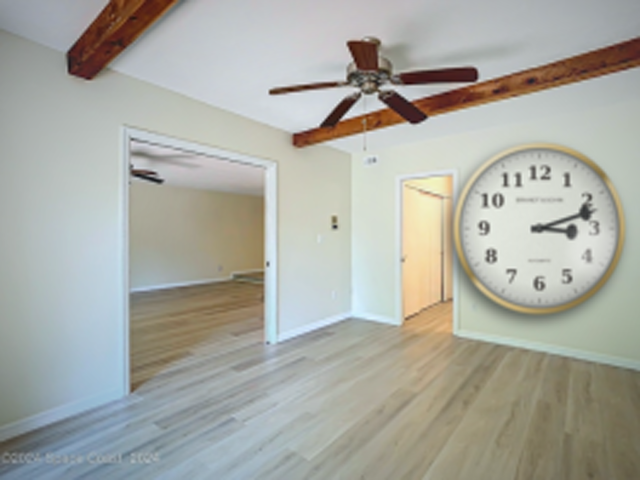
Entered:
3 h 12 min
